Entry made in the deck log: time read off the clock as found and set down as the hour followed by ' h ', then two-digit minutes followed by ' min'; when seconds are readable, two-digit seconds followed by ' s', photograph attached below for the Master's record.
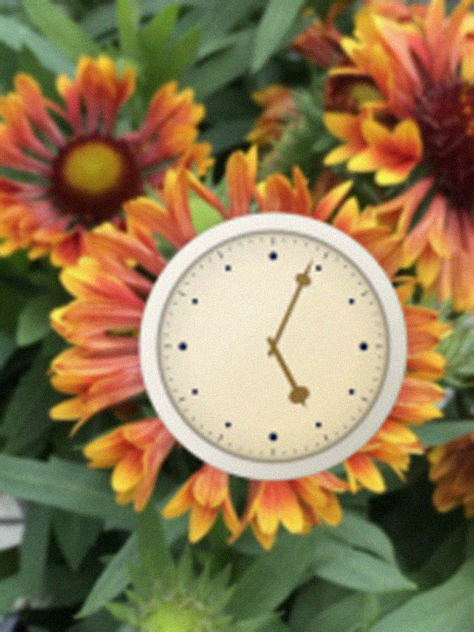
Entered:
5 h 04 min
